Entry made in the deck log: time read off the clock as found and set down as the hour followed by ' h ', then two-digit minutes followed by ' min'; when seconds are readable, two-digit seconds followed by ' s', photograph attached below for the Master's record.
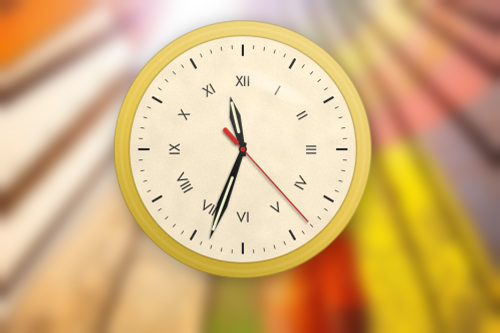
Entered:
11 h 33 min 23 s
